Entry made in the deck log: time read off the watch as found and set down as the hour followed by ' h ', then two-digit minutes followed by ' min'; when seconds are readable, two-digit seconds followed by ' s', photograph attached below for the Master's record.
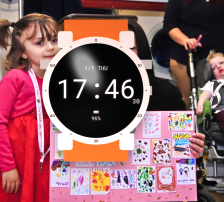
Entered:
17 h 46 min
